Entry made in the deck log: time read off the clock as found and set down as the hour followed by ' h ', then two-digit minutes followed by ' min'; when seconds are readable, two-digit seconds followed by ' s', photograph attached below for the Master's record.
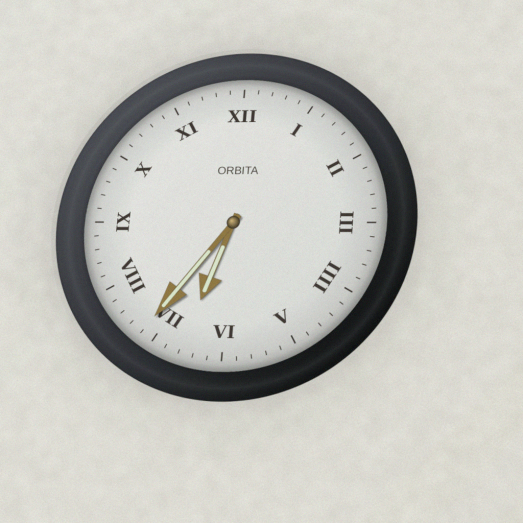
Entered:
6 h 36 min
